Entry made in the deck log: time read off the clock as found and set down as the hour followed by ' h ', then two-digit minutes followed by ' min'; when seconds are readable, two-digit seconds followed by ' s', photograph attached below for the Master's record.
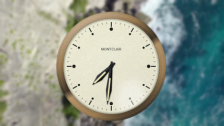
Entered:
7 h 31 min
